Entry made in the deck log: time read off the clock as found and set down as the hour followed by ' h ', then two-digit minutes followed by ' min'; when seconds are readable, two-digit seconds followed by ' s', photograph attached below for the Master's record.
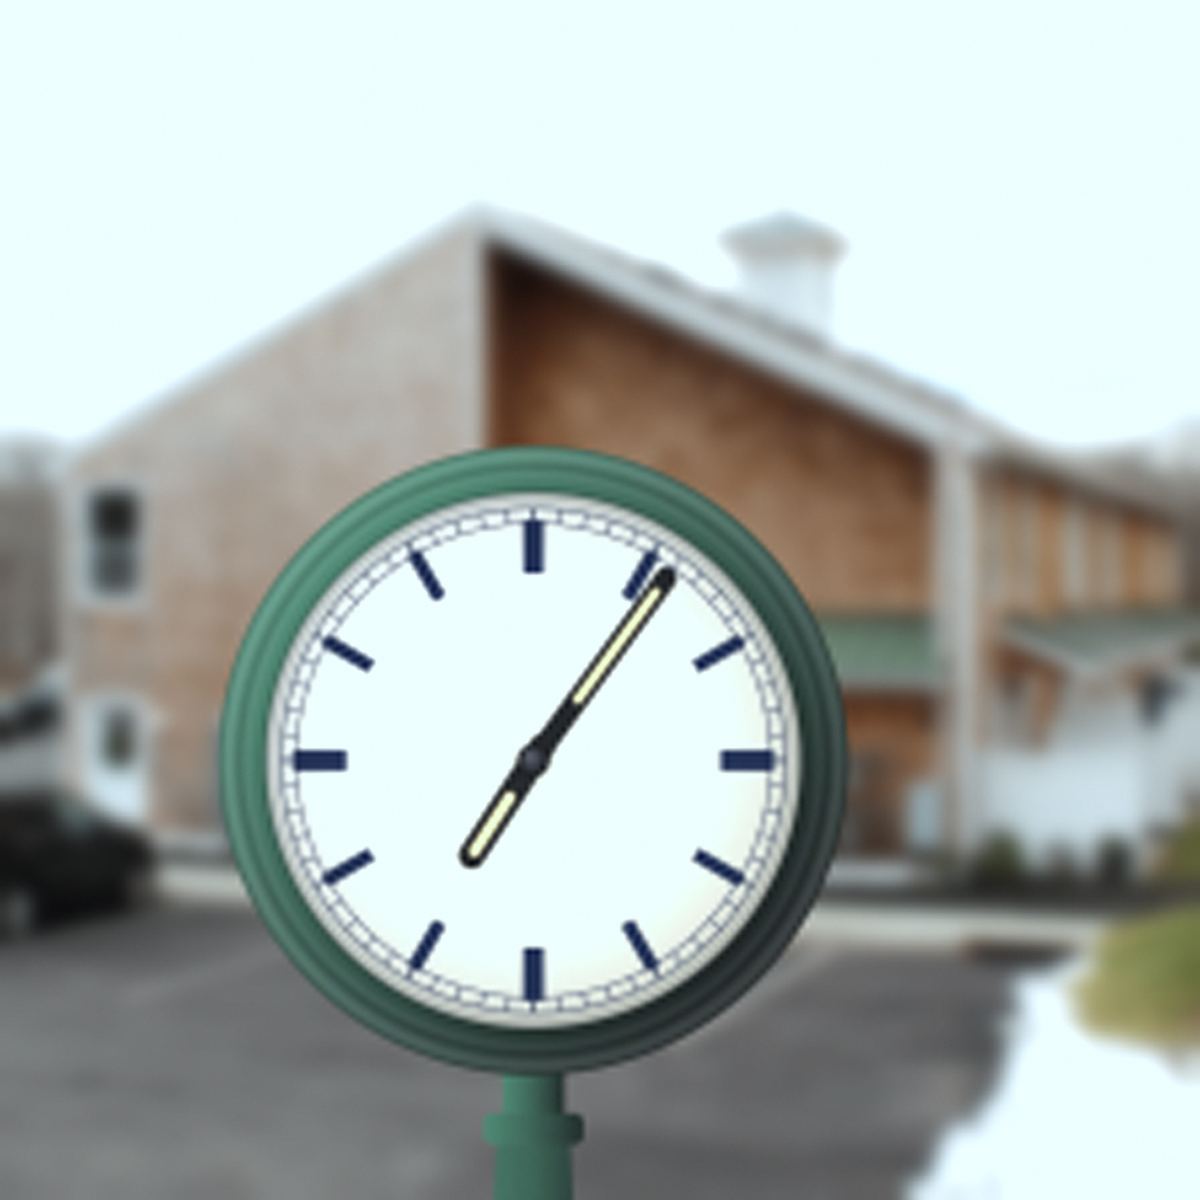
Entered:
7 h 06 min
